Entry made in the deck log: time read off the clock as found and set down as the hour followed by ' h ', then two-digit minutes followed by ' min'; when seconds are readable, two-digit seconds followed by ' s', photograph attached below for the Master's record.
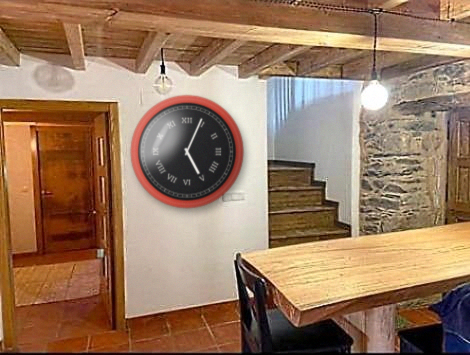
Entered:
5 h 04 min
